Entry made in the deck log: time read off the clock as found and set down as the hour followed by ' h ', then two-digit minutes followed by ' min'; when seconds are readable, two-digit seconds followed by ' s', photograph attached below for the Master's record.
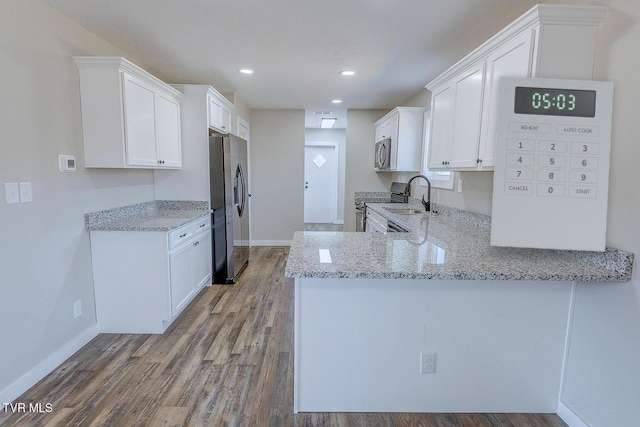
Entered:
5 h 03 min
